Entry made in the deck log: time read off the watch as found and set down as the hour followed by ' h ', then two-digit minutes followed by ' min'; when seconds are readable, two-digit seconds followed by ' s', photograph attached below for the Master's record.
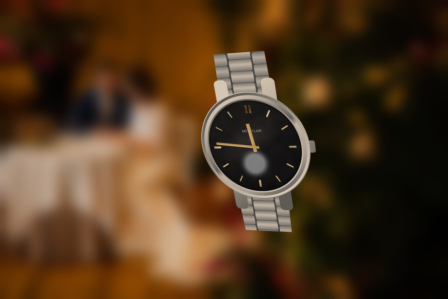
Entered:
11 h 46 min
